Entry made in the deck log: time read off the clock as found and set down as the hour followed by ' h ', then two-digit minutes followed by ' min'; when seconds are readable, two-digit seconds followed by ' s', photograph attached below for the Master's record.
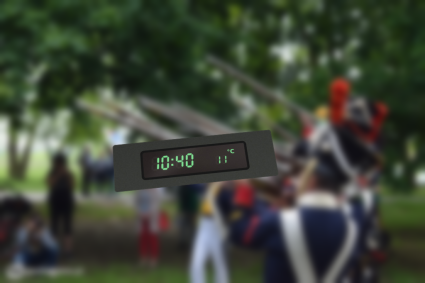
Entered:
10 h 40 min
